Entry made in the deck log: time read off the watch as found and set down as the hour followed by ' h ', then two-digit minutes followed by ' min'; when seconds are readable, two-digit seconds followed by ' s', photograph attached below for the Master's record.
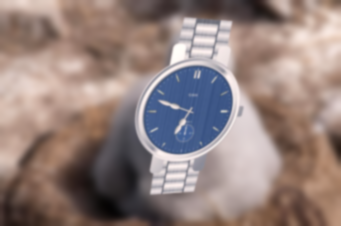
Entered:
6 h 48 min
